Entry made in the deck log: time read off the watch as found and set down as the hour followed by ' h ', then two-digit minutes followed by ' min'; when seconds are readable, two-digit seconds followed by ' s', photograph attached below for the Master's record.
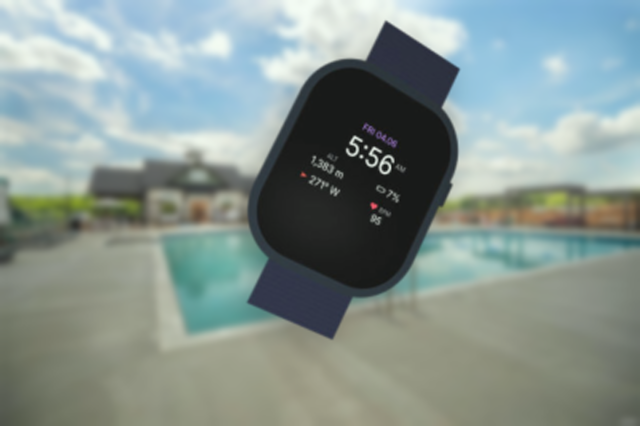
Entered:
5 h 56 min
